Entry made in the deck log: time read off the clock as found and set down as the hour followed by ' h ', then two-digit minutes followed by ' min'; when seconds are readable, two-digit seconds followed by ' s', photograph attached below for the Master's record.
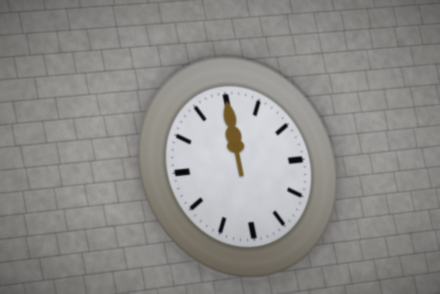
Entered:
12 h 00 min
